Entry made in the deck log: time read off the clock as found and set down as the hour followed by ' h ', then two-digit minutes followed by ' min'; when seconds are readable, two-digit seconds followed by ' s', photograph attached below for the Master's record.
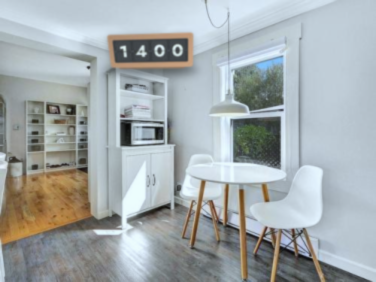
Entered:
14 h 00 min
